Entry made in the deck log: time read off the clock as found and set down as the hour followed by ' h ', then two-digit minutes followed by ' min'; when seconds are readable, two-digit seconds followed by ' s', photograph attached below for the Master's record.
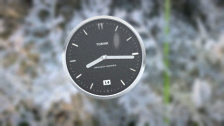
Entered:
8 h 16 min
